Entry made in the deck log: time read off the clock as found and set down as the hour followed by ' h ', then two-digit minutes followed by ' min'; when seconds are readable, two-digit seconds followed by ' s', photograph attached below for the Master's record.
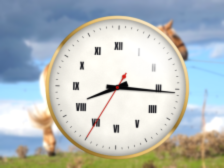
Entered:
8 h 15 min 35 s
